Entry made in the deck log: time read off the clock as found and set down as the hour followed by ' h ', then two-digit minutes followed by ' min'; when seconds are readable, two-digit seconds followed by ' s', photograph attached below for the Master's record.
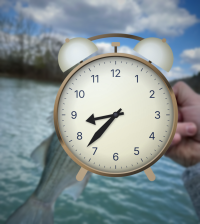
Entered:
8 h 37 min
